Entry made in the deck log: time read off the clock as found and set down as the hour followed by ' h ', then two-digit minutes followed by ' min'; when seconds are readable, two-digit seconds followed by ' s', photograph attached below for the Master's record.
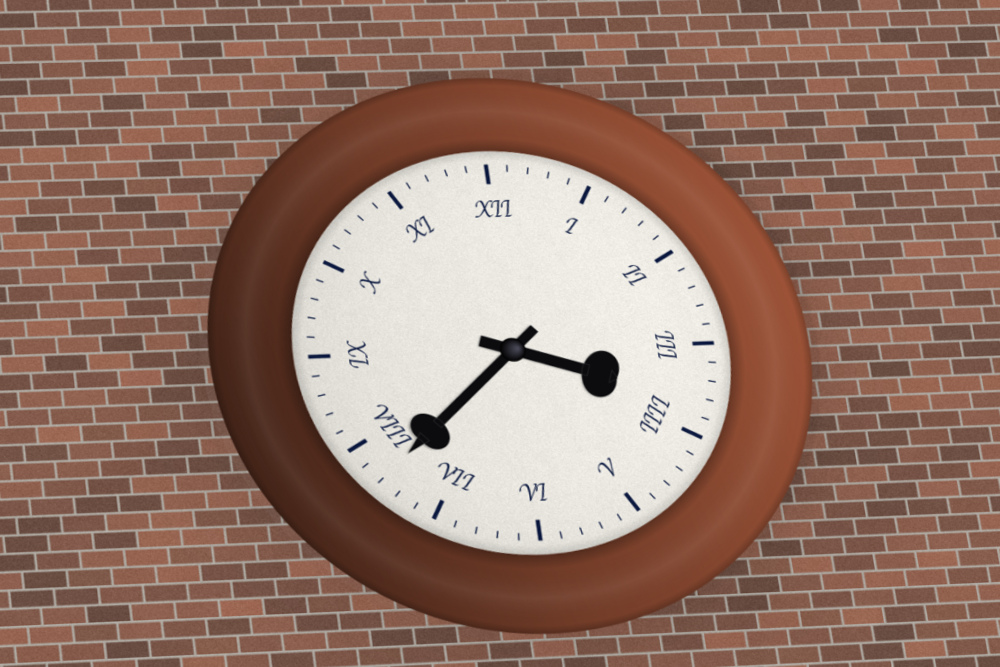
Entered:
3 h 38 min
